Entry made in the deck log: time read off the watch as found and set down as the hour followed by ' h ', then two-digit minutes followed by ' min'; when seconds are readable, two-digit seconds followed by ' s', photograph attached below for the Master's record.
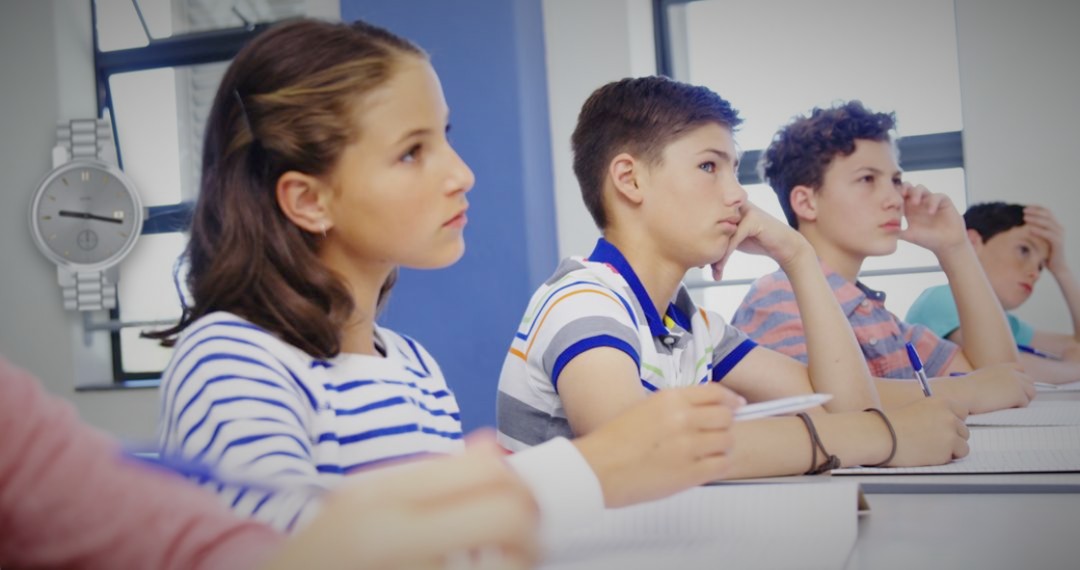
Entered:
9 h 17 min
